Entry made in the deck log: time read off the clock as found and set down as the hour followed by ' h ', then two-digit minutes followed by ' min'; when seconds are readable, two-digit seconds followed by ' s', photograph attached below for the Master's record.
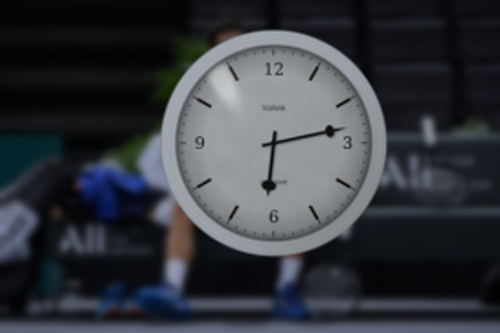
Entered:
6 h 13 min
